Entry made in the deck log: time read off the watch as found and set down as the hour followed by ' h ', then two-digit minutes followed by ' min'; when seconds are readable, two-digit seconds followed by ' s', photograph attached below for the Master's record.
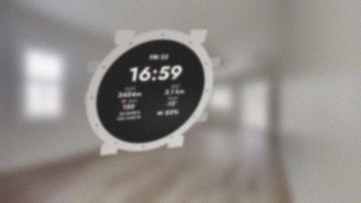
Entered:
16 h 59 min
